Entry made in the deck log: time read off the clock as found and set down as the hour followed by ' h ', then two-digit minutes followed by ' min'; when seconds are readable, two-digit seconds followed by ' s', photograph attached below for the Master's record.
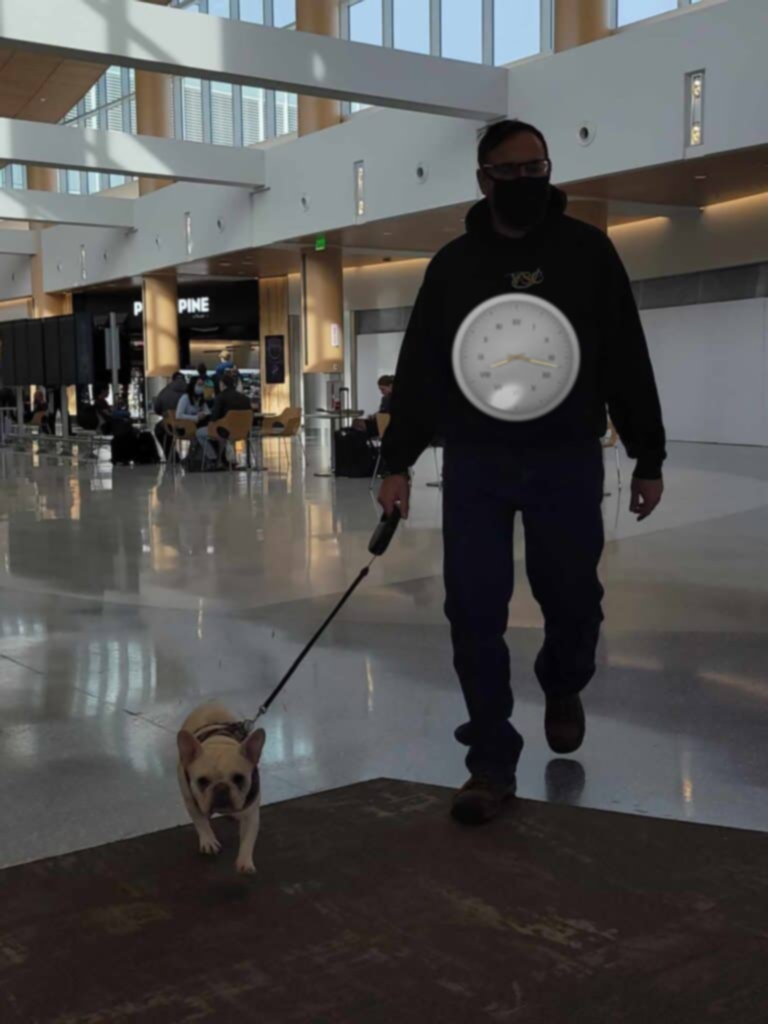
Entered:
8 h 17 min
